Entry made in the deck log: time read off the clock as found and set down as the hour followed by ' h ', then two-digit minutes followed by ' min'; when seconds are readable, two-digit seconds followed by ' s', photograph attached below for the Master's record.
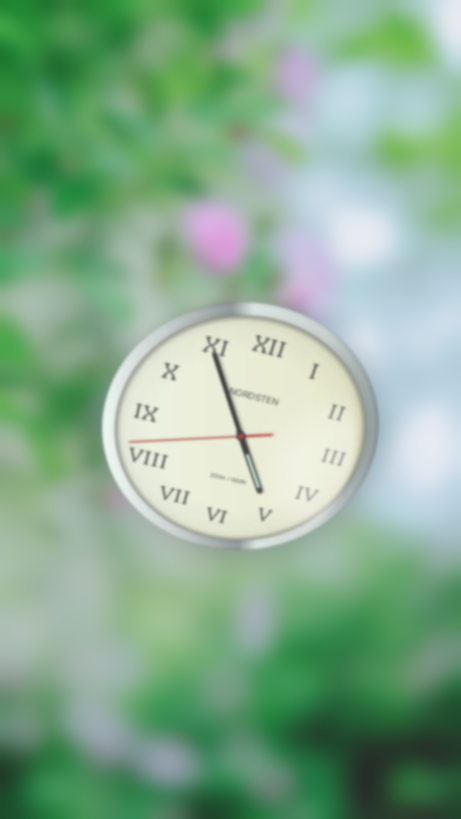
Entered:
4 h 54 min 42 s
